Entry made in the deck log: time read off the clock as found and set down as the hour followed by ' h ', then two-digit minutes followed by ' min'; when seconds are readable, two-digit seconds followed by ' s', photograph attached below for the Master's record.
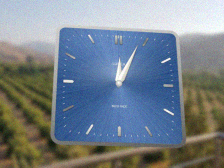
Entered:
12 h 04 min
